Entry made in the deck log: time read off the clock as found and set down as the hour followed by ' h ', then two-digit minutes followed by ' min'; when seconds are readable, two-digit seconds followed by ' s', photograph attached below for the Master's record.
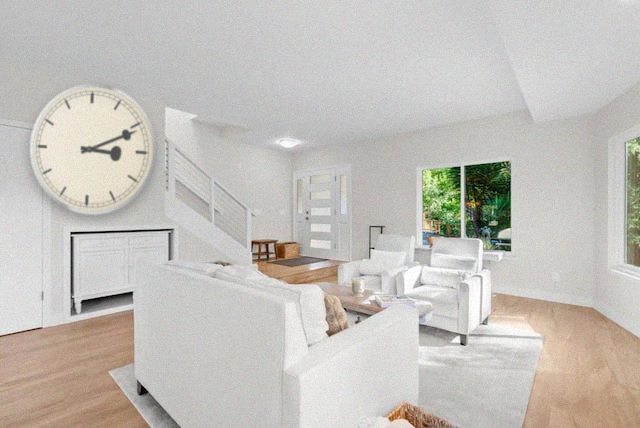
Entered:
3 h 11 min
